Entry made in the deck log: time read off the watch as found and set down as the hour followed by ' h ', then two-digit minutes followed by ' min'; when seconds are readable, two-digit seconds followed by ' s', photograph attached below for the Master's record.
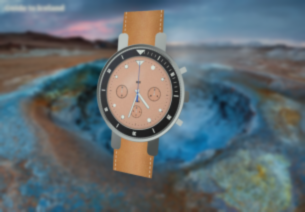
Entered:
4 h 33 min
